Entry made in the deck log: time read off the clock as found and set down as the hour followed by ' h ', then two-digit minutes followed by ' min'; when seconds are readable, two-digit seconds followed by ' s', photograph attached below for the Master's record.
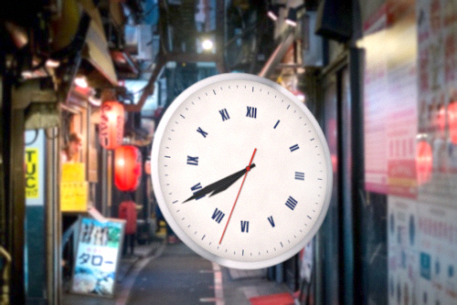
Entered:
7 h 39 min 33 s
